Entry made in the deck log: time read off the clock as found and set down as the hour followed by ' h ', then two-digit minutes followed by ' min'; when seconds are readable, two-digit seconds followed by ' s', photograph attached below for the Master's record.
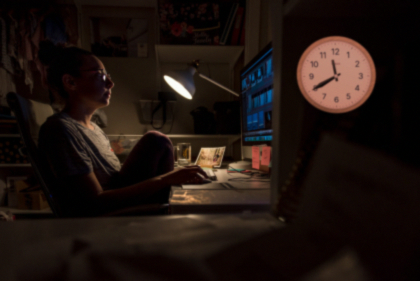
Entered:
11 h 40 min
